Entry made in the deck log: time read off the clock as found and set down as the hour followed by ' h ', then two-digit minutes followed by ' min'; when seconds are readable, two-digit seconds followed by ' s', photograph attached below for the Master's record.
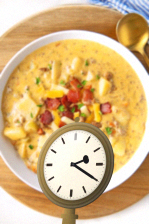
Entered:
2 h 20 min
